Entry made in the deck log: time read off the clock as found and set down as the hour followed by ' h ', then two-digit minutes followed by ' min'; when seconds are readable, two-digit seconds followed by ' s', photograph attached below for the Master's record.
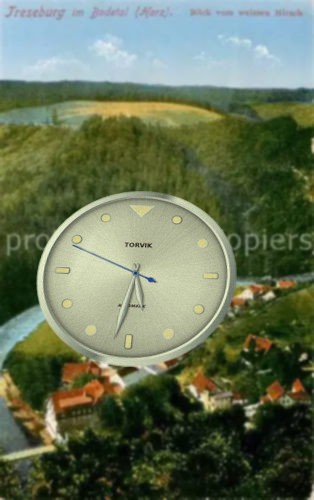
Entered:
5 h 31 min 49 s
